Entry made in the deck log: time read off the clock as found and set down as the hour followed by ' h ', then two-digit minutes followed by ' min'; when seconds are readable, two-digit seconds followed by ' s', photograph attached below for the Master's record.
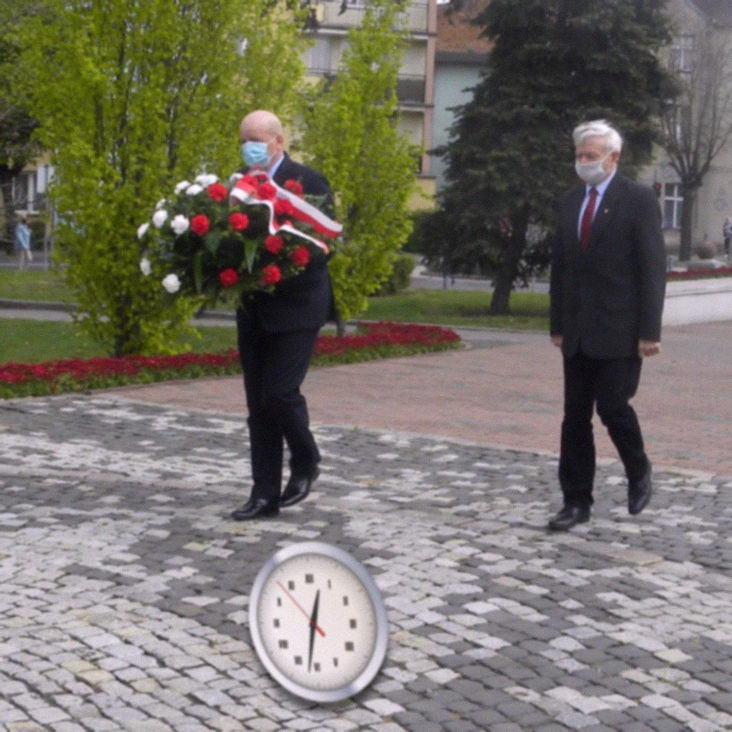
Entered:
12 h 31 min 53 s
